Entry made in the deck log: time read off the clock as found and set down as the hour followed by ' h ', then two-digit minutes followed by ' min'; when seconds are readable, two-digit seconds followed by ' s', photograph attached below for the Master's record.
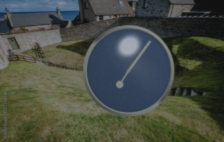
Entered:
7 h 06 min
